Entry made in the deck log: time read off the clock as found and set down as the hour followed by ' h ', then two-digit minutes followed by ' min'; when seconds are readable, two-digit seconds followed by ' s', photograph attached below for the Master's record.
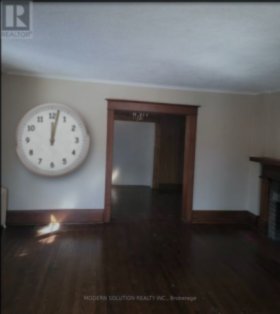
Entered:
12 h 02 min
